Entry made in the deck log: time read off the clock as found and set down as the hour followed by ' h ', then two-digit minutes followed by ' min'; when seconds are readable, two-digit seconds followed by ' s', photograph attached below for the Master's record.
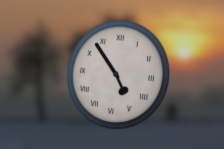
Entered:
4 h 53 min
